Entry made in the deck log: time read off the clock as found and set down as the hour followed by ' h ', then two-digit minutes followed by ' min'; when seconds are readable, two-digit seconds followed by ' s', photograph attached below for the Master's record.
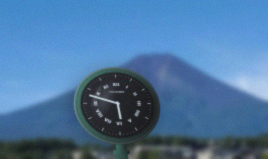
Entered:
5 h 48 min
